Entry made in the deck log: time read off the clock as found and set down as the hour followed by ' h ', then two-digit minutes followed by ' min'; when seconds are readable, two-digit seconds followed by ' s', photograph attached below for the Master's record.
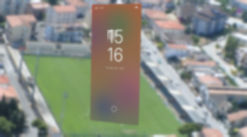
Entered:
15 h 16 min
